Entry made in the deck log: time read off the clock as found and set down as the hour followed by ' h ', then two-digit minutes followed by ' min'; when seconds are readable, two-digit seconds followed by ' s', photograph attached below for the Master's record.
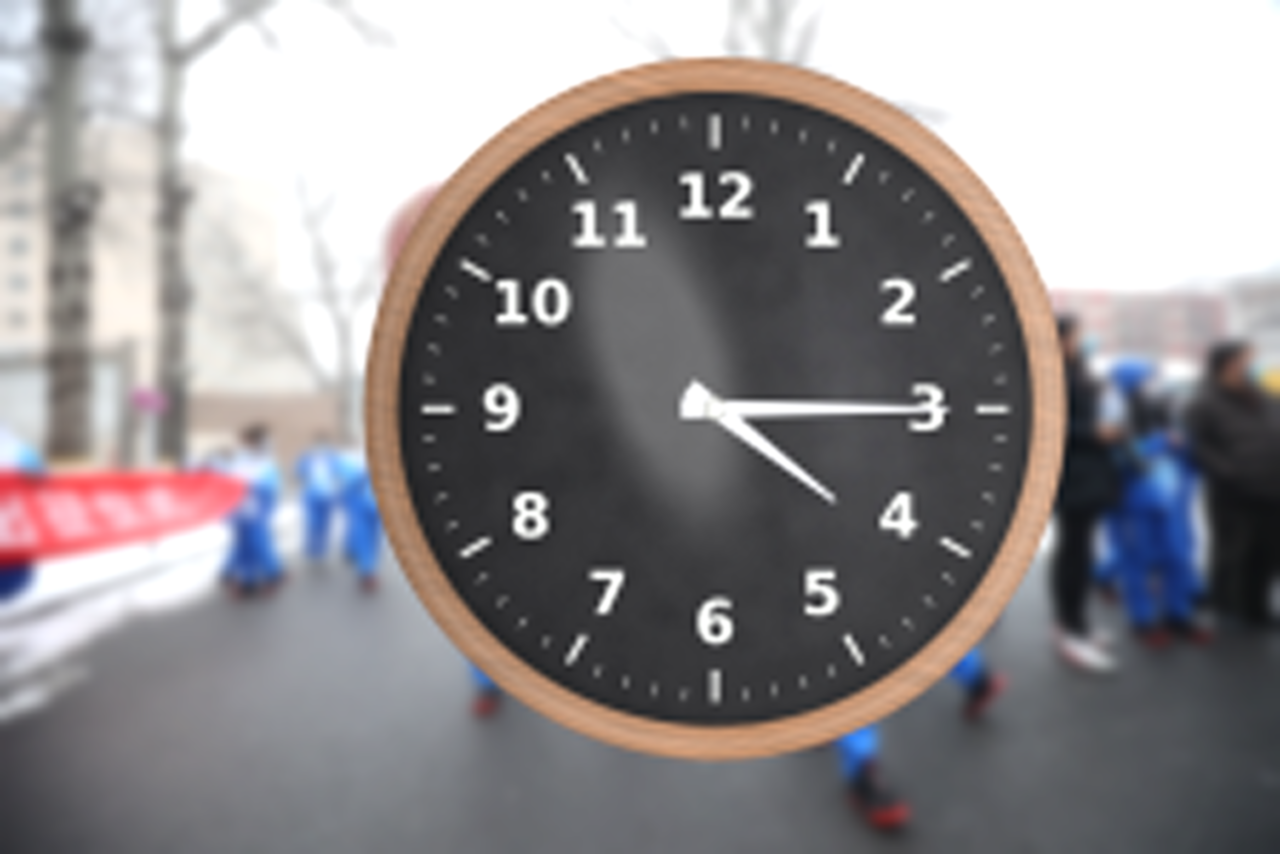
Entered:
4 h 15 min
